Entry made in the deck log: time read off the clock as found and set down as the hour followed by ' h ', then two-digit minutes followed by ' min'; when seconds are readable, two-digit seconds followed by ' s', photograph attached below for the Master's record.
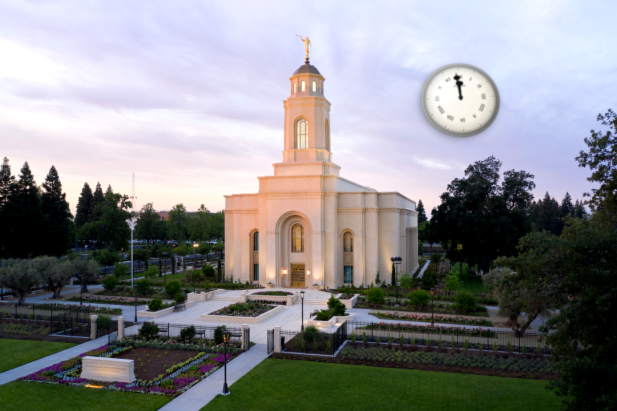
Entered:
11 h 59 min
